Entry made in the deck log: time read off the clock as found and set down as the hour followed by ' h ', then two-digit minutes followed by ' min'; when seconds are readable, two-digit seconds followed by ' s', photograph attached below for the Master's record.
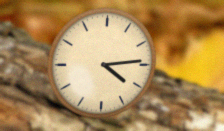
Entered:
4 h 14 min
